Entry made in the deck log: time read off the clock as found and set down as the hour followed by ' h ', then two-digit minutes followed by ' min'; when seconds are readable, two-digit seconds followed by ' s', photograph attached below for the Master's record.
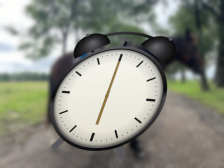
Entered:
6 h 00 min
